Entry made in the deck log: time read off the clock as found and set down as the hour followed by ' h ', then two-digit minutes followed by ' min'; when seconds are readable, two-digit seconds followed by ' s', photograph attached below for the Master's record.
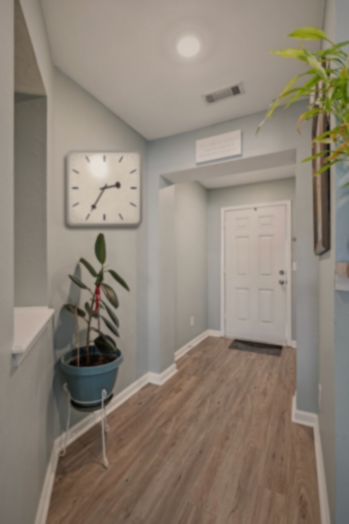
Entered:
2 h 35 min
